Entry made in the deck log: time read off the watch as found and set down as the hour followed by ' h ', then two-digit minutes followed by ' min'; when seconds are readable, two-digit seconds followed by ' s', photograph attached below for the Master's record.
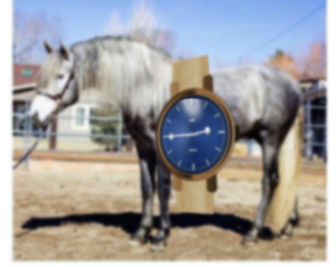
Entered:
2 h 45 min
